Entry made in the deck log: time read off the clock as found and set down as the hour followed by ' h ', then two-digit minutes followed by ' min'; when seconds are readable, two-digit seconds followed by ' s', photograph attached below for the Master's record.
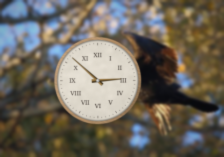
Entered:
2 h 52 min
